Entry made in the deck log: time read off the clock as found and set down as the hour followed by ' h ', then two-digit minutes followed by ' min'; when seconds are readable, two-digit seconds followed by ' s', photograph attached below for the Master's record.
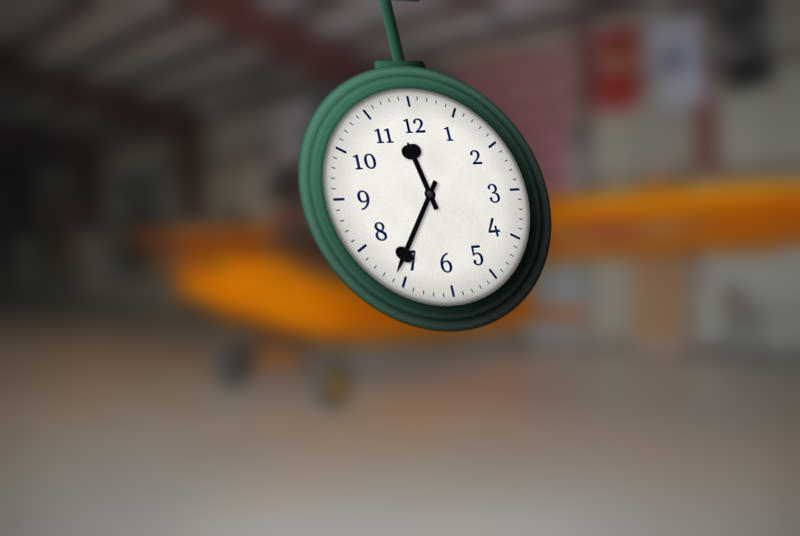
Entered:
11 h 36 min
